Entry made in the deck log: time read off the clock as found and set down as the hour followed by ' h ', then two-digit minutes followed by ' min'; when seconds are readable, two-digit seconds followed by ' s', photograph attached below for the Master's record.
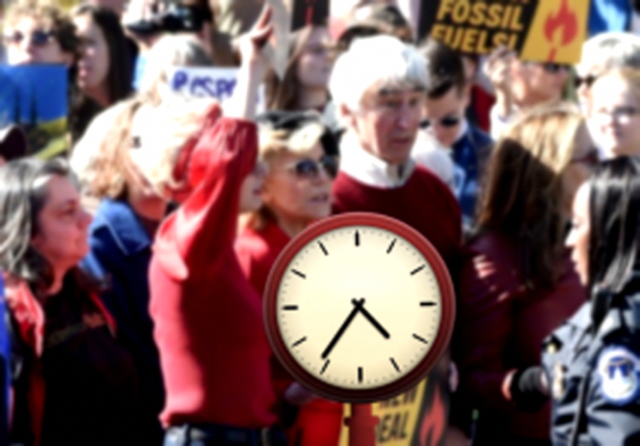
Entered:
4 h 36 min
